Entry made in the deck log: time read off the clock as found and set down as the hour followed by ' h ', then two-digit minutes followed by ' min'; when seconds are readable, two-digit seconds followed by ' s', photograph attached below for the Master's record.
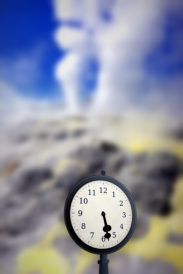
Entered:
5 h 28 min
